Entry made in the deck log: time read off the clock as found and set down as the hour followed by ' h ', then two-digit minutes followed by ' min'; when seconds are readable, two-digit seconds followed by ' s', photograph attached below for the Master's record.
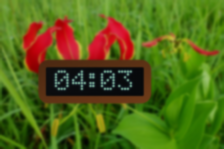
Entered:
4 h 03 min
